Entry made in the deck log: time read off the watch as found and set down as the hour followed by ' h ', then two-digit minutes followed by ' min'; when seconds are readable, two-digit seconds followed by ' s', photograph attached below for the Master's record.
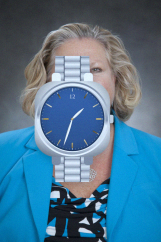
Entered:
1 h 33 min
